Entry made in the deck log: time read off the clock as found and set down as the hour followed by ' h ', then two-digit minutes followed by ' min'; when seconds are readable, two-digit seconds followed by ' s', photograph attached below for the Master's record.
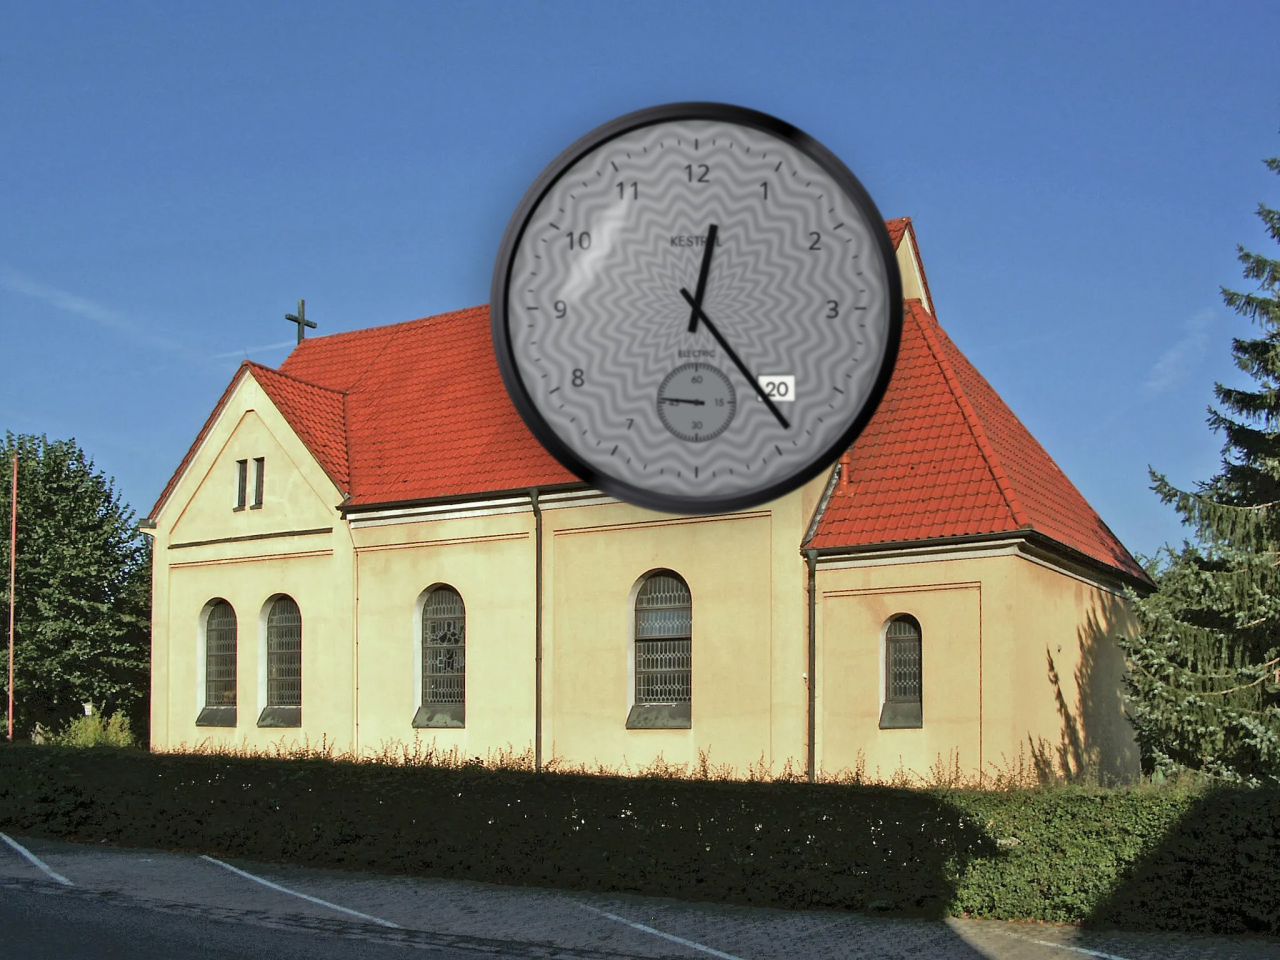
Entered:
12 h 23 min 46 s
